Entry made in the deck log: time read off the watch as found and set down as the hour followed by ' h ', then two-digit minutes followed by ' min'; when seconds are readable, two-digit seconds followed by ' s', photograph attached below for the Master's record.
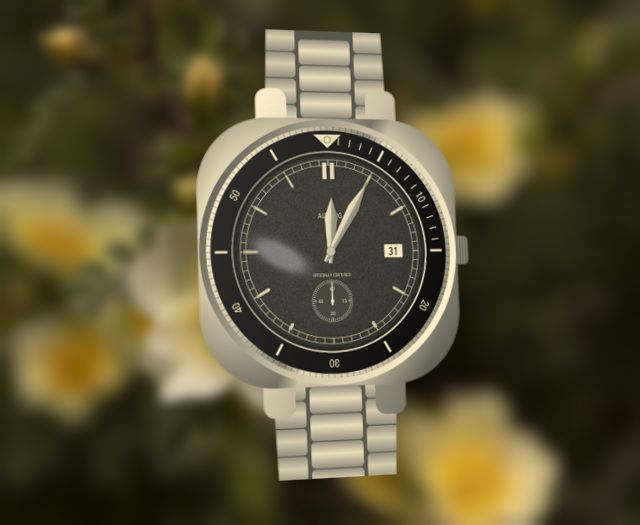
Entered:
12 h 05 min
